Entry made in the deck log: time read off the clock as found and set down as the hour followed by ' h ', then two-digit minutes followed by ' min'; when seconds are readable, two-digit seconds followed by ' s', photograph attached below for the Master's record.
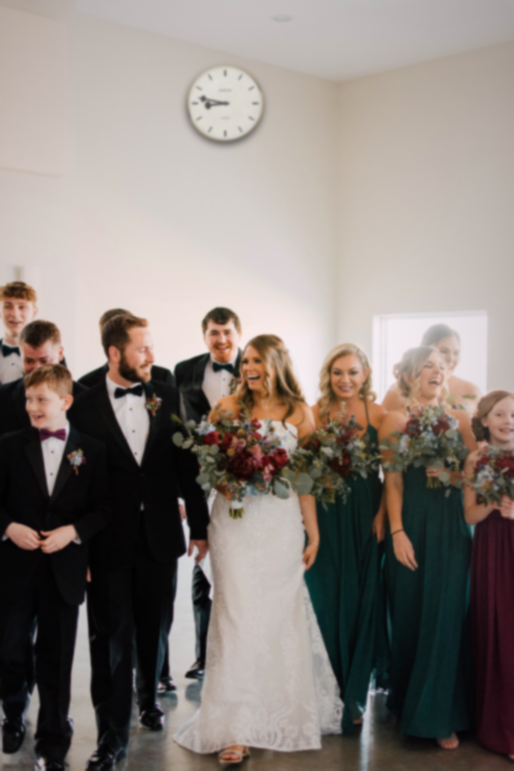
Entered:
8 h 47 min
